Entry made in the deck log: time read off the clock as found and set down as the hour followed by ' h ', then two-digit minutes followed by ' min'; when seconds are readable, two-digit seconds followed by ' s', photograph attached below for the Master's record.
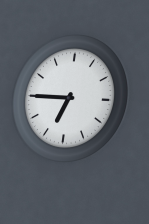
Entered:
6 h 45 min
